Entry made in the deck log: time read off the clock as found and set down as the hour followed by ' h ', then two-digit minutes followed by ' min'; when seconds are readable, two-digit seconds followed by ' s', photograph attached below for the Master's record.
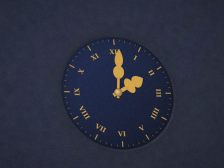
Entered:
2 h 01 min
